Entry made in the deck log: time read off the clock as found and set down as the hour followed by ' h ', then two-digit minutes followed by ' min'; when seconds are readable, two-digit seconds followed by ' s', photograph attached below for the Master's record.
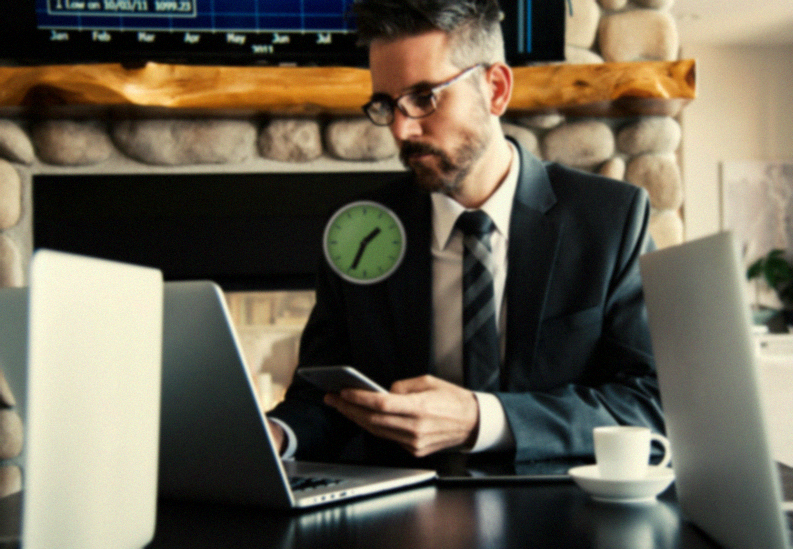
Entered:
1 h 34 min
